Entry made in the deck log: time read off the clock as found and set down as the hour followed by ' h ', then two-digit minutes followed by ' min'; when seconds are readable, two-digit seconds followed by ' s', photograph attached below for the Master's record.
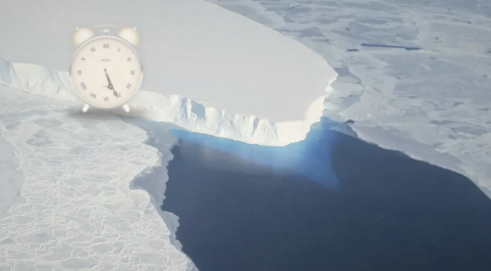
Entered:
5 h 26 min
